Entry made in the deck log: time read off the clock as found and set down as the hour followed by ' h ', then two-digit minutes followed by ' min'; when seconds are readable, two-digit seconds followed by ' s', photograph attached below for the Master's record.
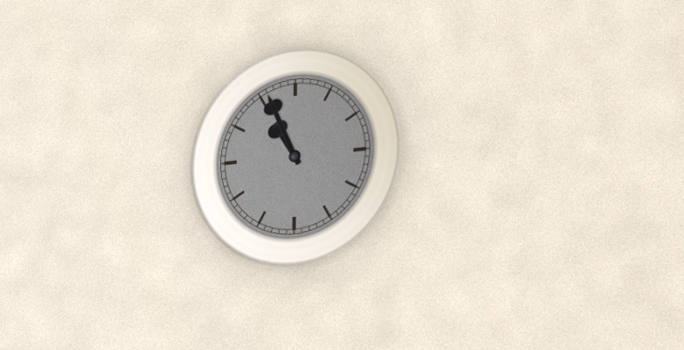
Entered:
10 h 56 min
